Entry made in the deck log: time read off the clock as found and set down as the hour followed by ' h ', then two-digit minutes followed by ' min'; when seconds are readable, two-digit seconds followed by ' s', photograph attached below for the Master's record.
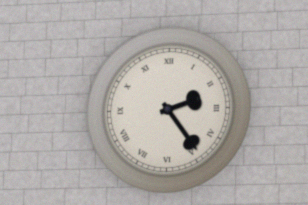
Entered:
2 h 24 min
